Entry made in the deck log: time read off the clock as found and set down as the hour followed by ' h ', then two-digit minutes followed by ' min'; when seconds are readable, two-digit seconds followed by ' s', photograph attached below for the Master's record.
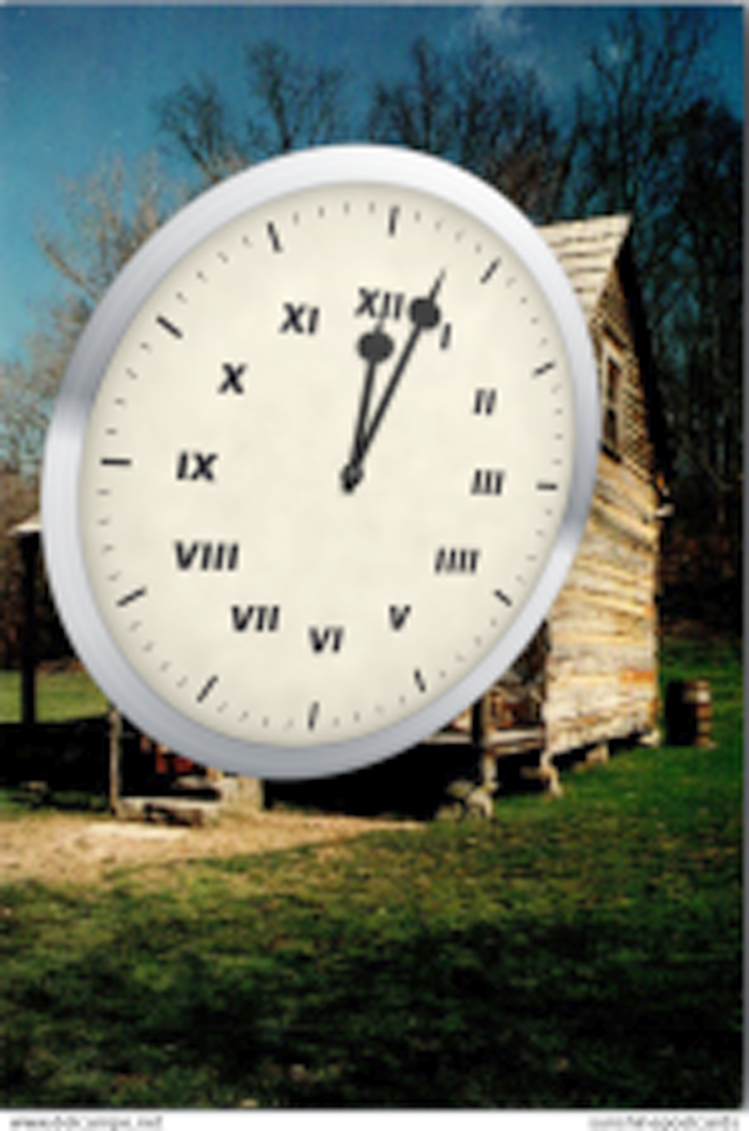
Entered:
12 h 03 min
